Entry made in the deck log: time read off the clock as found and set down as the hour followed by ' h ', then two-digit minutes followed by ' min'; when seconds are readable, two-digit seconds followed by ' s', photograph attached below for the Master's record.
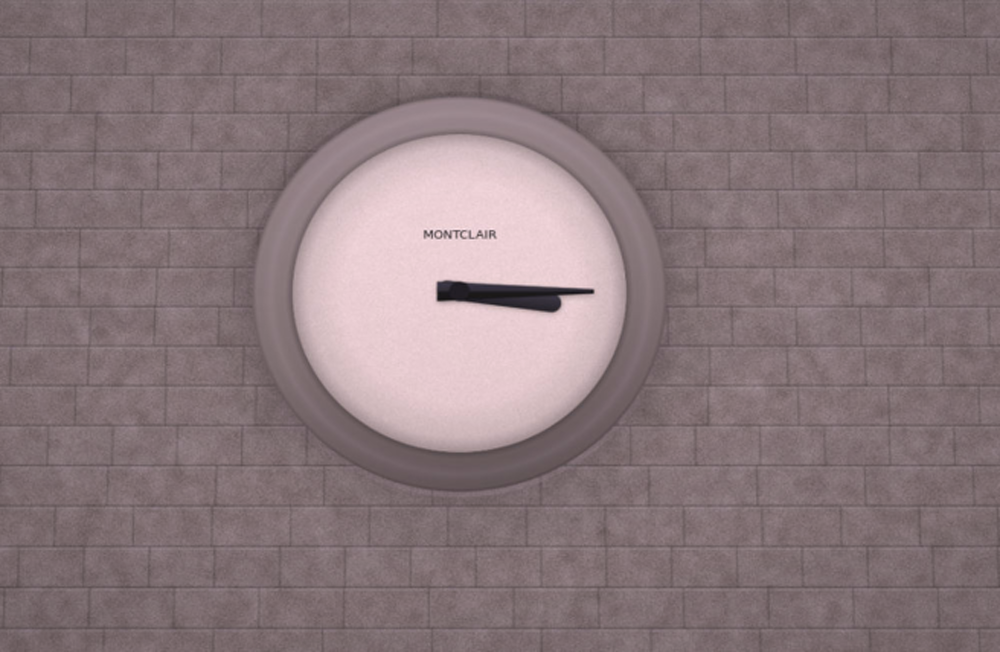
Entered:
3 h 15 min
